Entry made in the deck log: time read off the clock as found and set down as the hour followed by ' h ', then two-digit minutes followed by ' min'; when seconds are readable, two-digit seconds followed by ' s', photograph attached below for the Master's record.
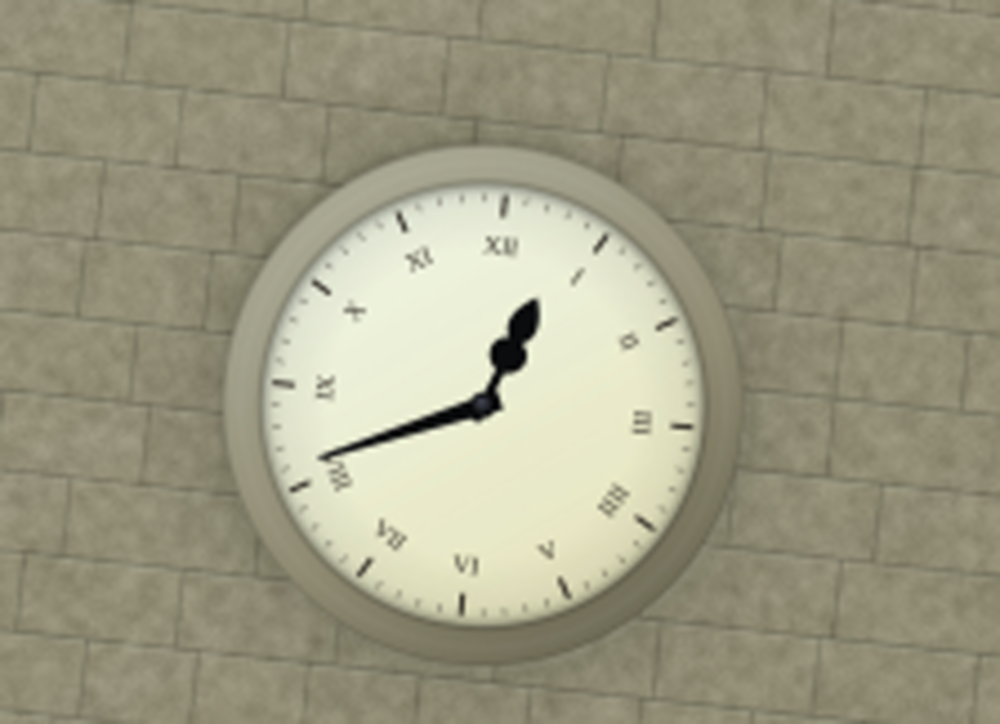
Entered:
12 h 41 min
